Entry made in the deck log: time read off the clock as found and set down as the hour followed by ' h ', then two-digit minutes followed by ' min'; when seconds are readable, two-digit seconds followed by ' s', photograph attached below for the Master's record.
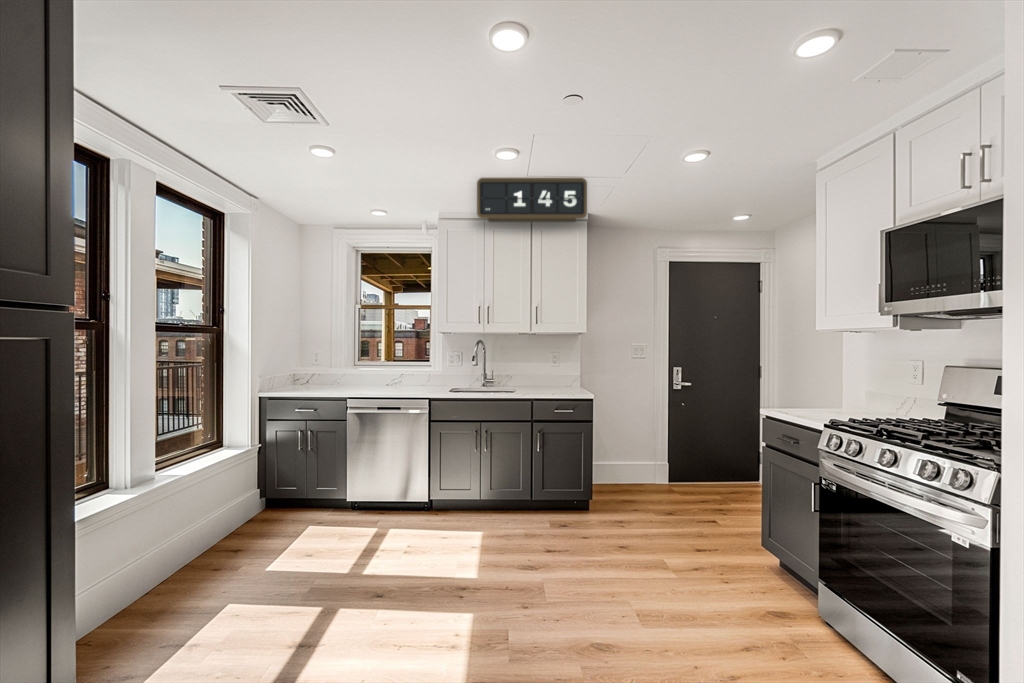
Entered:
1 h 45 min
